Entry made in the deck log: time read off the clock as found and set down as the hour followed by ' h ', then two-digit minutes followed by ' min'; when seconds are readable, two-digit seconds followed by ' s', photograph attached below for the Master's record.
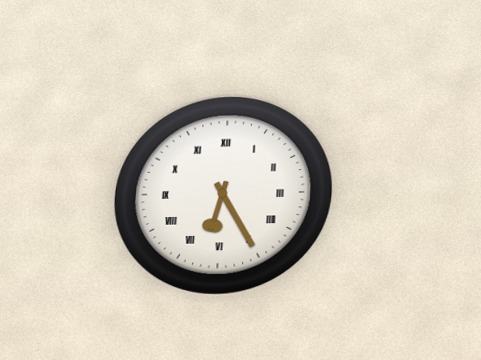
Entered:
6 h 25 min
